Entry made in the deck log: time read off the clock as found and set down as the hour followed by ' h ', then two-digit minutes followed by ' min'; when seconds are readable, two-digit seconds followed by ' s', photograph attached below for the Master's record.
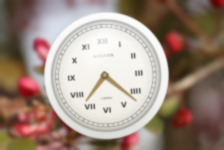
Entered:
7 h 22 min
